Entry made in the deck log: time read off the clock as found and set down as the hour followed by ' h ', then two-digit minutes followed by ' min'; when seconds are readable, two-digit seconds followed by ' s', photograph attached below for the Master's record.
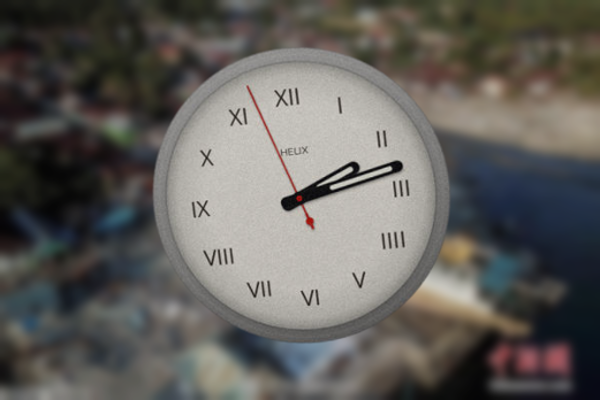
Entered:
2 h 12 min 57 s
